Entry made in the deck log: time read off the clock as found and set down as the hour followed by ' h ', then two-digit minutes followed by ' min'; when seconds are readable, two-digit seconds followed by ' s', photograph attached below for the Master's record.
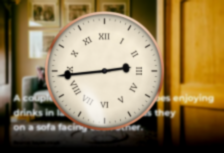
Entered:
2 h 44 min
